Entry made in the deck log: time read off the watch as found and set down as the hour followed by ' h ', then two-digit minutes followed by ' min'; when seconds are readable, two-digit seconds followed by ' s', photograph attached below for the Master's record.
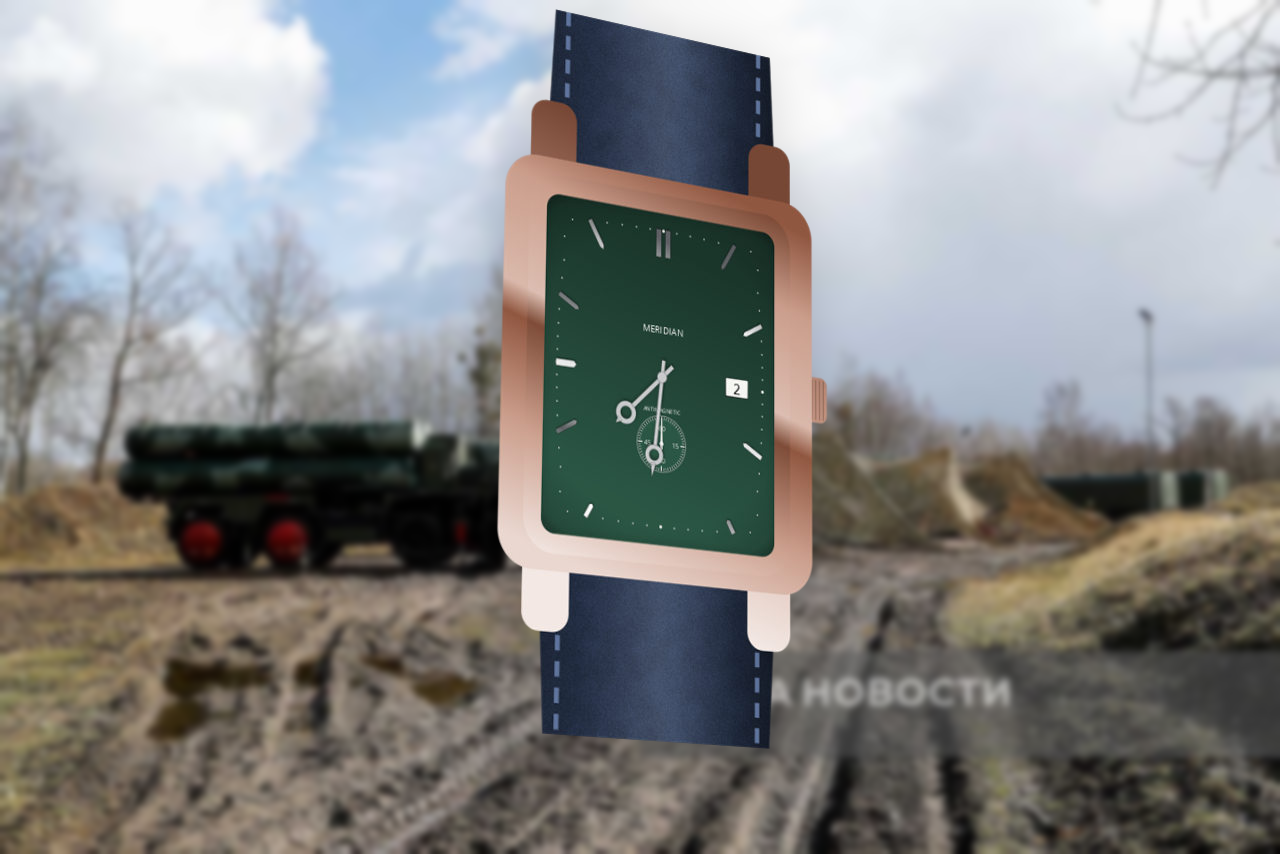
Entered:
7 h 31 min
